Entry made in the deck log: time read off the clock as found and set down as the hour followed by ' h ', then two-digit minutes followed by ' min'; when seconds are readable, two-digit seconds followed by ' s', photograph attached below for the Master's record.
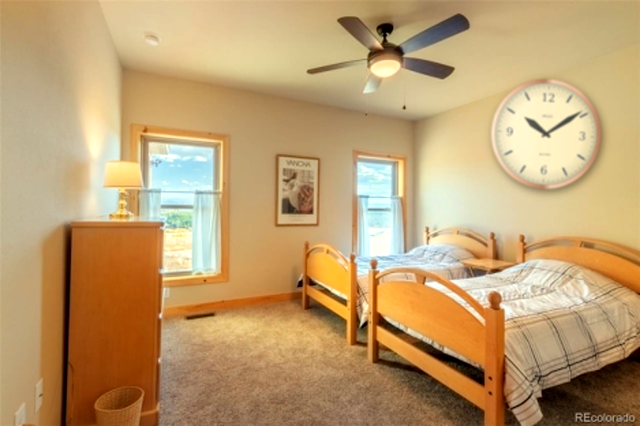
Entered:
10 h 09 min
